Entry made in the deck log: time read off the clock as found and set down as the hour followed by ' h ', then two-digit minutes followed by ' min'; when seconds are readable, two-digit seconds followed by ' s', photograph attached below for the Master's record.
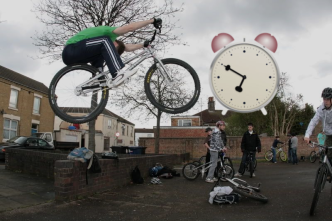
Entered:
6 h 50 min
